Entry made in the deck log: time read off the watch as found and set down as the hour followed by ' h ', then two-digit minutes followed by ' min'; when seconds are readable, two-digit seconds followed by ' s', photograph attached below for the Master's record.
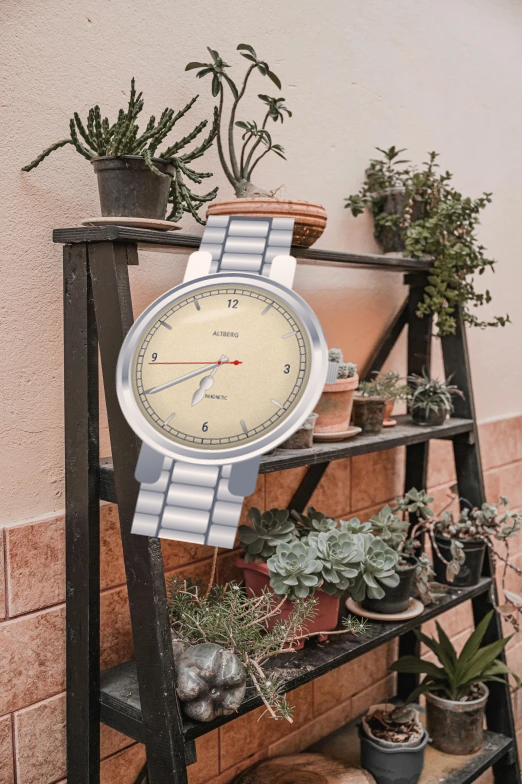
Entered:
6 h 39 min 44 s
